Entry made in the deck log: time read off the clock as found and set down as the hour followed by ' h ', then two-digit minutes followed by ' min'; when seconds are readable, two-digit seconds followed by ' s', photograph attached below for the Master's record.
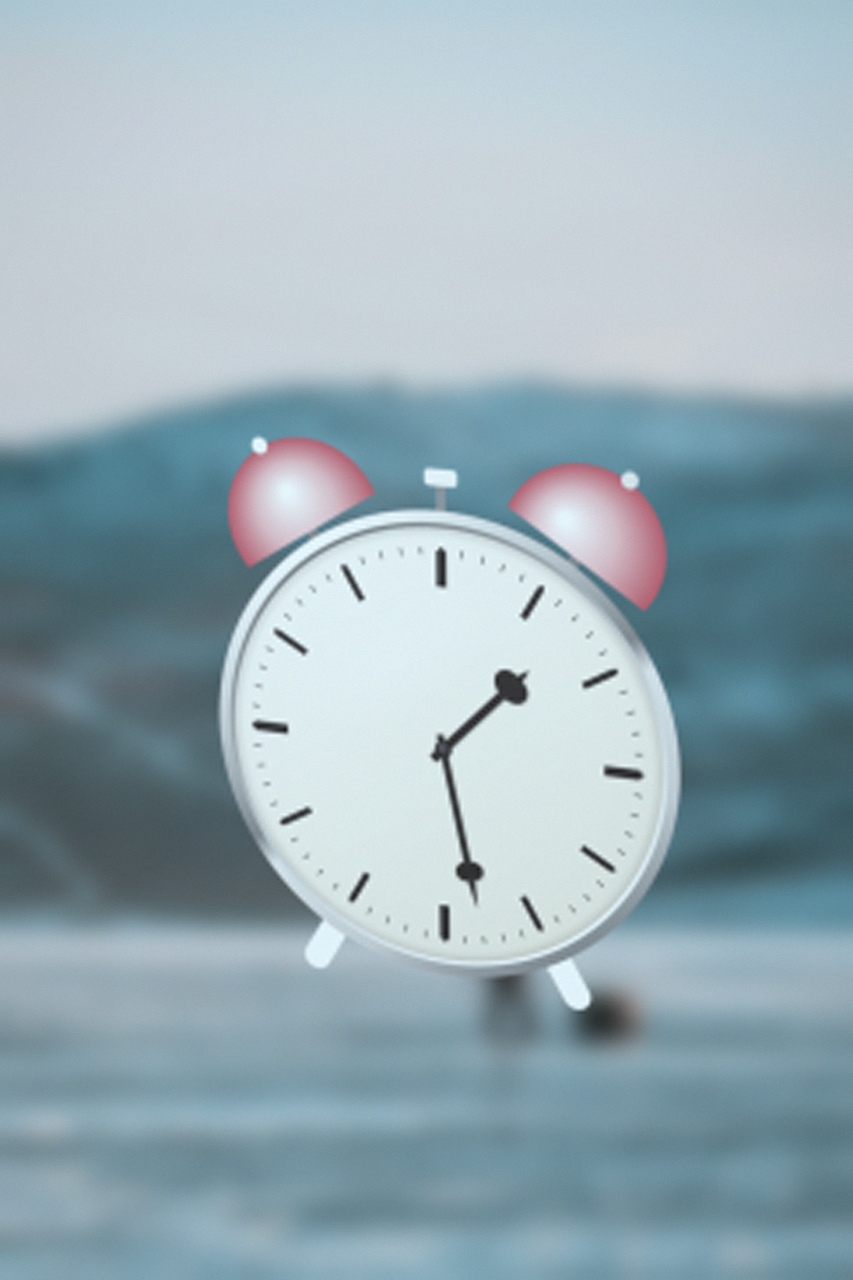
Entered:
1 h 28 min
